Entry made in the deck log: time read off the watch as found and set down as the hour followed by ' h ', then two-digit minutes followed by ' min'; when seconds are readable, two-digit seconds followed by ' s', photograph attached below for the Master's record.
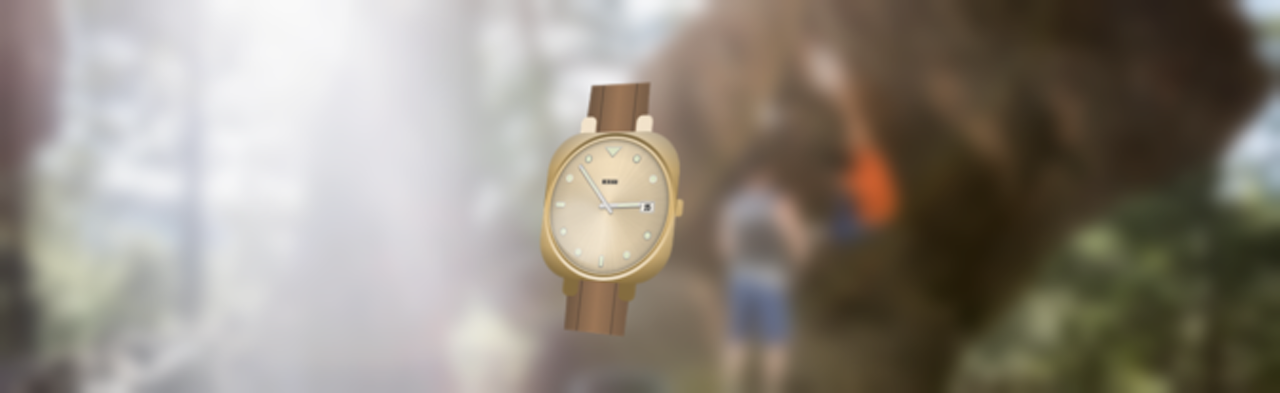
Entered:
2 h 53 min
